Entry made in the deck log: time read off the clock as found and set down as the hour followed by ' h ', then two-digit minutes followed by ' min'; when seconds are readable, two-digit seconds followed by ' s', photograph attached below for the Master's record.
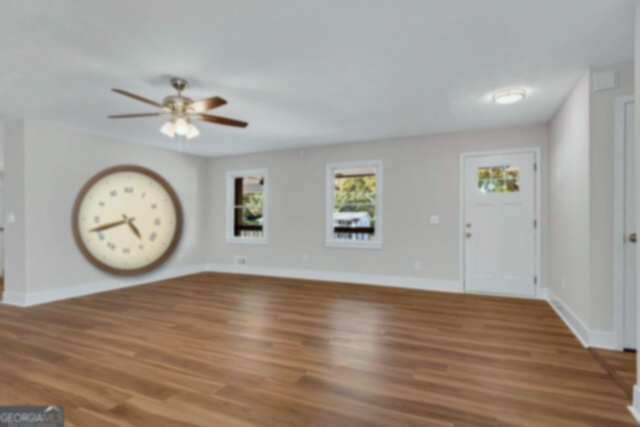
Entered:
4 h 42 min
